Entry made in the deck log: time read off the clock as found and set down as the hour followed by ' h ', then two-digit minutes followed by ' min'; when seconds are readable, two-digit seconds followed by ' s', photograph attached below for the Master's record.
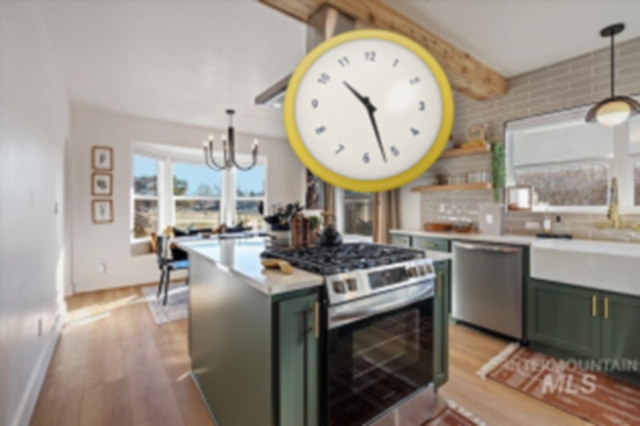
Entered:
10 h 27 min
